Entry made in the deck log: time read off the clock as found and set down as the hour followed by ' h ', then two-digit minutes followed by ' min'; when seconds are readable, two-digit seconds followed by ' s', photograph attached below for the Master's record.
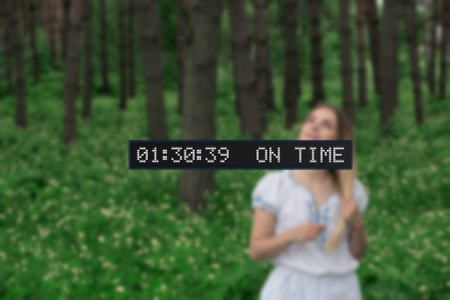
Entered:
1 h 30 min 39 s
